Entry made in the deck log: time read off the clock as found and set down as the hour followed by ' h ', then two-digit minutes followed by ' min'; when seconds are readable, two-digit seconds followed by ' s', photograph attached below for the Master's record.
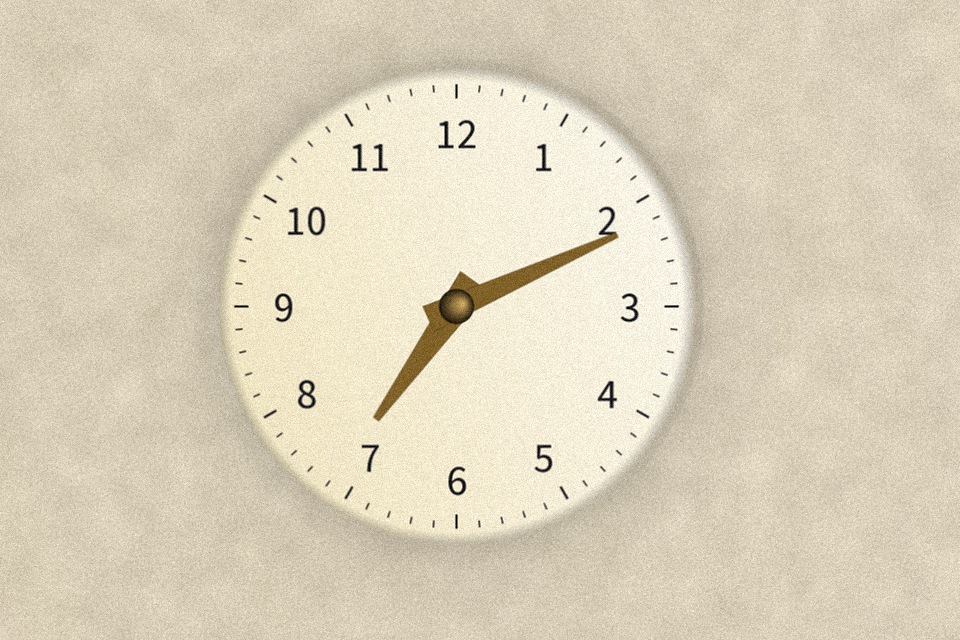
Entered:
7 h 11 min
